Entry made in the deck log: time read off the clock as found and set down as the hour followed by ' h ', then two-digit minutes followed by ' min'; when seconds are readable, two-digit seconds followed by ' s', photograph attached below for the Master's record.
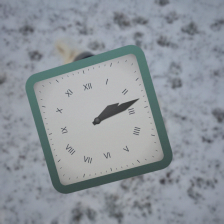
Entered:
2 h 13 min
